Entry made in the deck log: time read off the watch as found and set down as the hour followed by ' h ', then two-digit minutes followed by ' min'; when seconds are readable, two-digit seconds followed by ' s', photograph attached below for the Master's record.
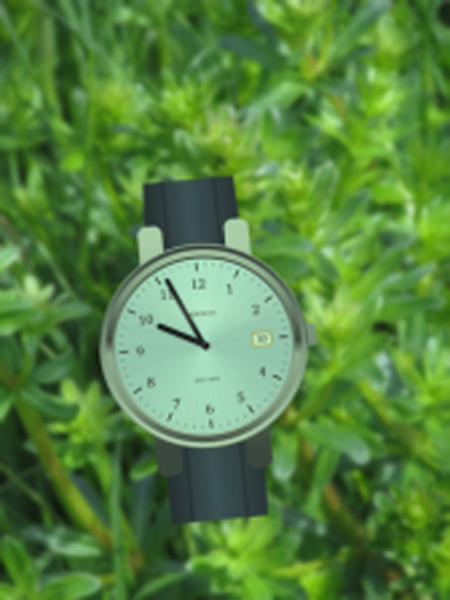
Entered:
9 h 56 min
